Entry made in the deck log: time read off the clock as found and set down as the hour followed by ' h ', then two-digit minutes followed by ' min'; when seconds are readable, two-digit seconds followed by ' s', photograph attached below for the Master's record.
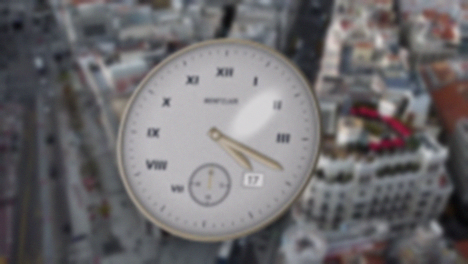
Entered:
4 h 19 min
